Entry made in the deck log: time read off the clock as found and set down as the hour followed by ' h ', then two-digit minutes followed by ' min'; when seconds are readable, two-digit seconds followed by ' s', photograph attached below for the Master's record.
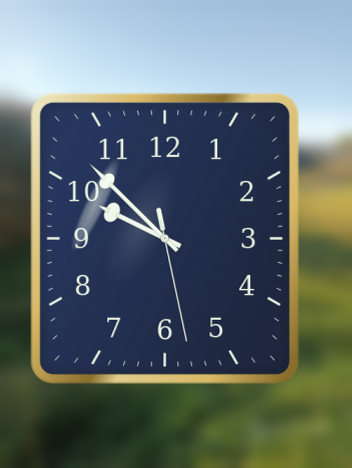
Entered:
9 h 52 min 28 s
